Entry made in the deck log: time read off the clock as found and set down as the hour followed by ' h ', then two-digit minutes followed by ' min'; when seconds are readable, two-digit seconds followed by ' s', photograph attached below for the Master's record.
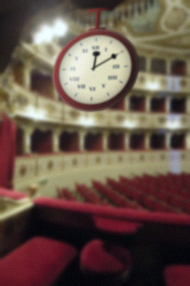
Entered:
12 h 10 min
